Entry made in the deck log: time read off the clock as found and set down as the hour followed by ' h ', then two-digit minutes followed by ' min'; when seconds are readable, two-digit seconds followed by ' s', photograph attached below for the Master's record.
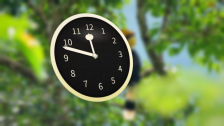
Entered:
11 h 48 min
